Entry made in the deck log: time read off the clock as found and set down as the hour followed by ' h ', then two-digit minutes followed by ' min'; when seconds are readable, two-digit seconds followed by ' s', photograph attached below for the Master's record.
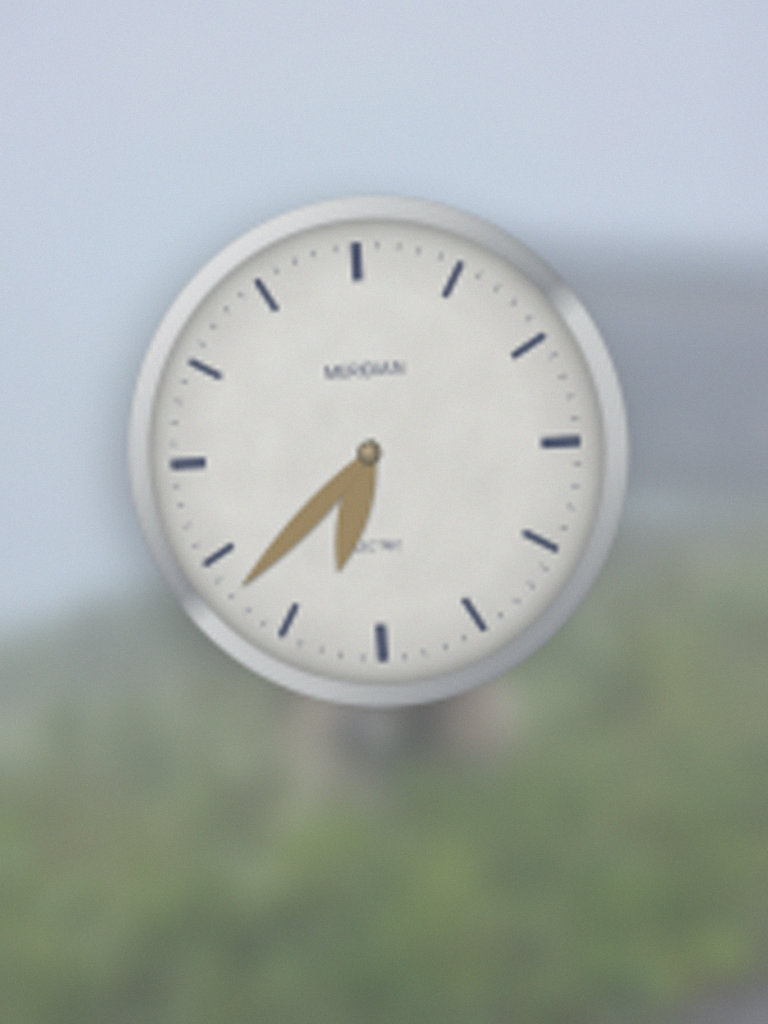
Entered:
6 h 38 min
